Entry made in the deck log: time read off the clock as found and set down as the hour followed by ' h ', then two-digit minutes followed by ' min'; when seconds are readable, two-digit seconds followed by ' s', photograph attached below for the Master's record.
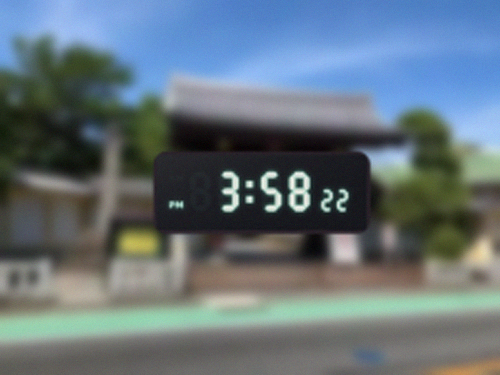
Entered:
3 h 58 min 22 s
